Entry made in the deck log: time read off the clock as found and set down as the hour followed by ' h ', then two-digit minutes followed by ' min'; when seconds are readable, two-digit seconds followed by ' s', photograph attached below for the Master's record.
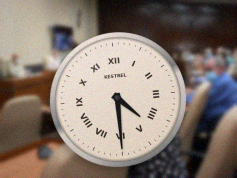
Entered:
4 h 30 min
